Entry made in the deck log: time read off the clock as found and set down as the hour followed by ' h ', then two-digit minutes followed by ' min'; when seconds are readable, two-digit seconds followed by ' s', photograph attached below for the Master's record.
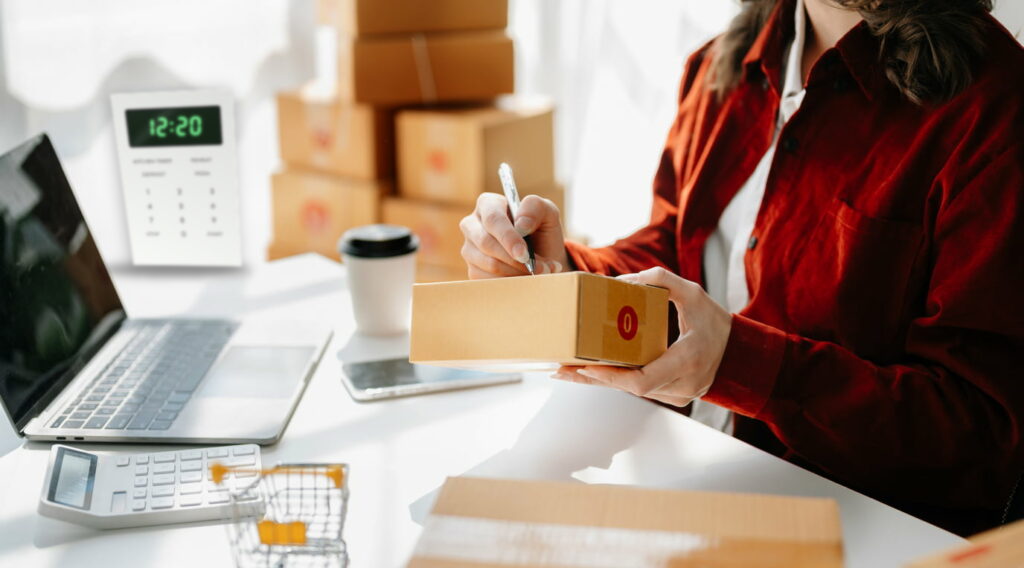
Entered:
12 h 20 min
